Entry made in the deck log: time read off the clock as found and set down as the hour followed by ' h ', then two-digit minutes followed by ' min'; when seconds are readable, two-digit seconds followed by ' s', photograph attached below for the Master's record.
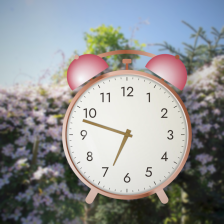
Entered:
6 h 48 min
